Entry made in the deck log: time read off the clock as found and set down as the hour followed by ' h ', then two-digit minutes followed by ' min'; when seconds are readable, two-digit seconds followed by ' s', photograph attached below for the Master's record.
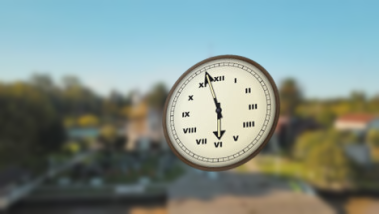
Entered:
5 h 57 min
